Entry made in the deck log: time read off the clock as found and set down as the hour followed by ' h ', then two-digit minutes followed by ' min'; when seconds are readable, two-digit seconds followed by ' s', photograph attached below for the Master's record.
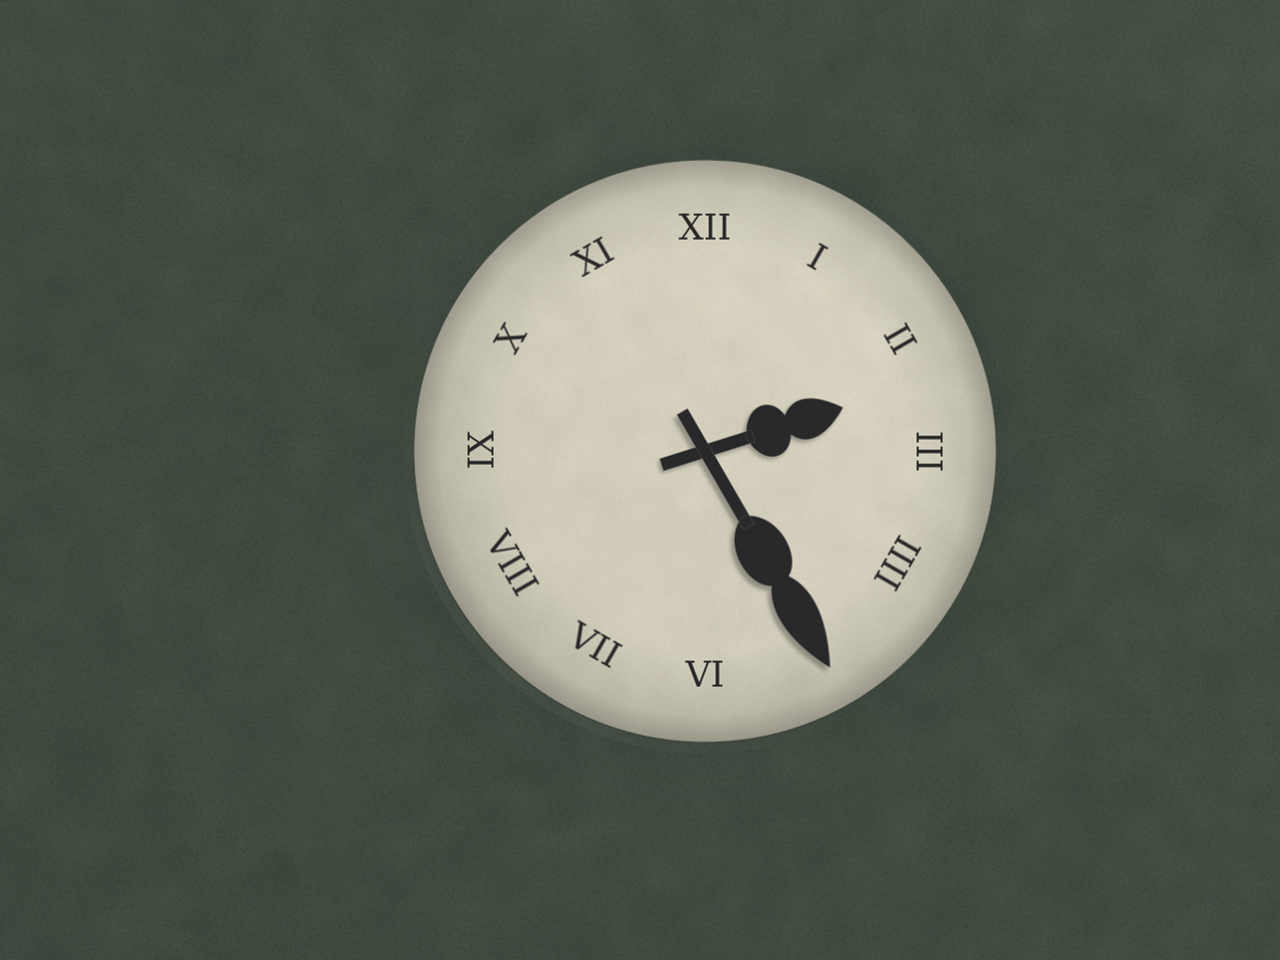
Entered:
2 h 25 min
